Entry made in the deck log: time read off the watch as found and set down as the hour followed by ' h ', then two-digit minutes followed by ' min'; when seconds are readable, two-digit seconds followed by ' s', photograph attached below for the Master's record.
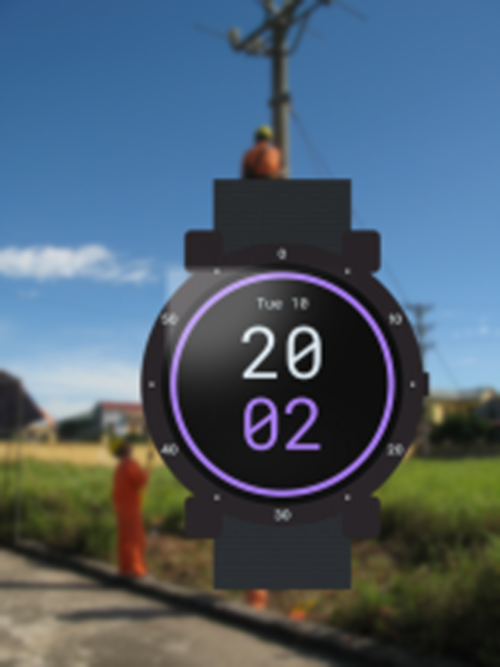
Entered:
20 h 02 min
